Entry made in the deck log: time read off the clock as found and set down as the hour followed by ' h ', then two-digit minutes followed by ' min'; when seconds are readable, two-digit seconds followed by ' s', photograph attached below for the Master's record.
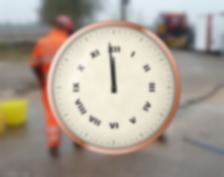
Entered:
11 h 59 min
